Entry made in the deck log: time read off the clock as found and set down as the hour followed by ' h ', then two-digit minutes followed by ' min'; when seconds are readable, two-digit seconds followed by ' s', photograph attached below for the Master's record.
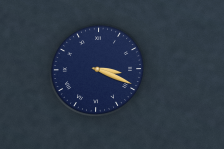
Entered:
3 h 19 min
